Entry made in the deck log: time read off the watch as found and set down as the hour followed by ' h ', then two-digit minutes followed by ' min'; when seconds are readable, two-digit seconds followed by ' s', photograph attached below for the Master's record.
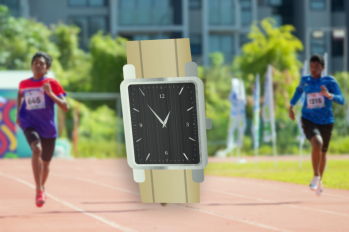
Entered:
12 h 54 min
